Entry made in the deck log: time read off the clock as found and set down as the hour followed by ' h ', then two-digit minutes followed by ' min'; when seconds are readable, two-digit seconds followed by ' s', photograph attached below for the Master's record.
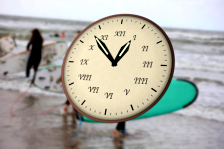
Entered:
12 h 53 min
